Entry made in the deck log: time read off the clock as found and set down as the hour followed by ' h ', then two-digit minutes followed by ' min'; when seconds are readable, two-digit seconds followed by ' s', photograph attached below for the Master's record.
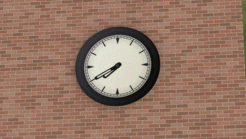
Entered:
7 h 40 min
